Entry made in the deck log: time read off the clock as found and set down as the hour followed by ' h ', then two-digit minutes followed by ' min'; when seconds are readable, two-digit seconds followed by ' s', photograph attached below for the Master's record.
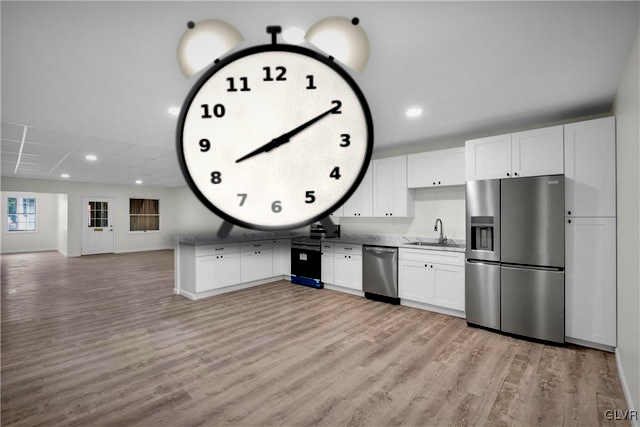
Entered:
8 h 10 min
